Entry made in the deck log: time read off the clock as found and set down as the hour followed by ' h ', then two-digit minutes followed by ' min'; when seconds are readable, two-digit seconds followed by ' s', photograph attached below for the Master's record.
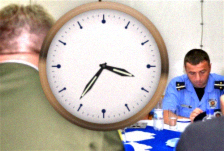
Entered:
3 h 36 min
